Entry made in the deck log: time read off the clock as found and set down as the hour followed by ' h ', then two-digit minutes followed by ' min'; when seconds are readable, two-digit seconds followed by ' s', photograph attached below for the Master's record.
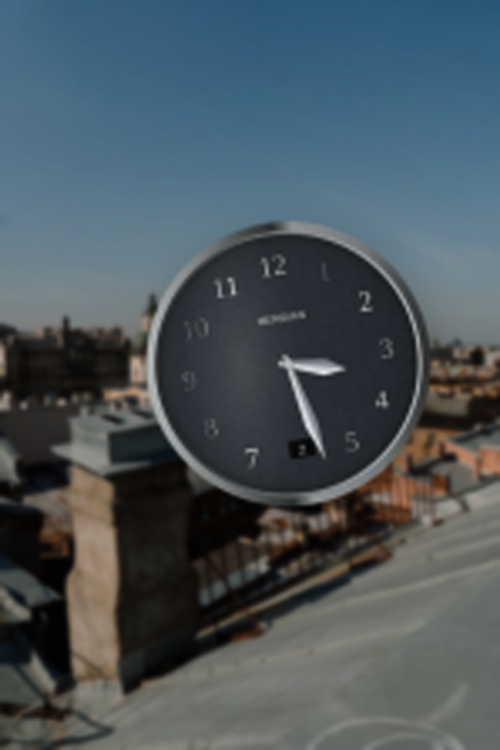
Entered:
3 h 28 min
